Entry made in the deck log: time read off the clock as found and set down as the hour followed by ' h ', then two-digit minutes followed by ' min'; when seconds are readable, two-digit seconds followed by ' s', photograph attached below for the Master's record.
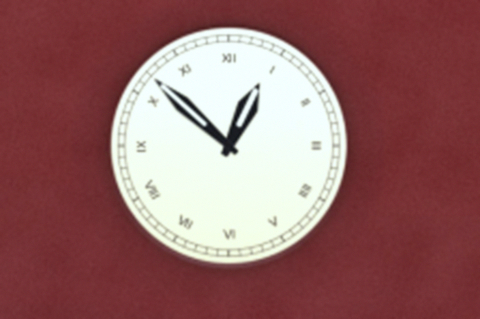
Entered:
12 h 52 min
